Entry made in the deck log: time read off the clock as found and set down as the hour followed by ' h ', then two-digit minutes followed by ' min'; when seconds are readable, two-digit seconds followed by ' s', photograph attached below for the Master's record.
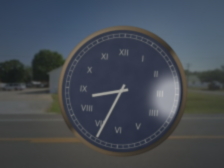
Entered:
8 h 34 min
